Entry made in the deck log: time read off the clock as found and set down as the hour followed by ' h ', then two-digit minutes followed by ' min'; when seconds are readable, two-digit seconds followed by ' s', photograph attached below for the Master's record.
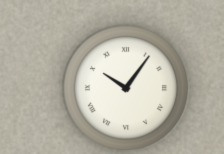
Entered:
10 h 06 min
